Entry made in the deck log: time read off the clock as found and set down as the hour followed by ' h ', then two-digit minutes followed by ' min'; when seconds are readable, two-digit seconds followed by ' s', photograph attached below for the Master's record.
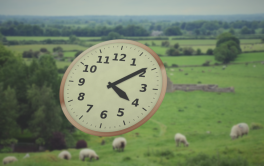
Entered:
4 h 09 min
